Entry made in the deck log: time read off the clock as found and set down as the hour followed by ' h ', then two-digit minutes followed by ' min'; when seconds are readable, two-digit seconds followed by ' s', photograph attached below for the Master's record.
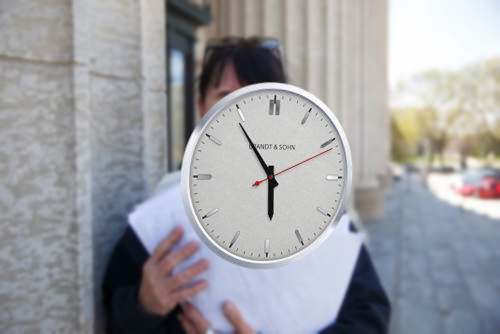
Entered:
5 h 54 min 11 s
